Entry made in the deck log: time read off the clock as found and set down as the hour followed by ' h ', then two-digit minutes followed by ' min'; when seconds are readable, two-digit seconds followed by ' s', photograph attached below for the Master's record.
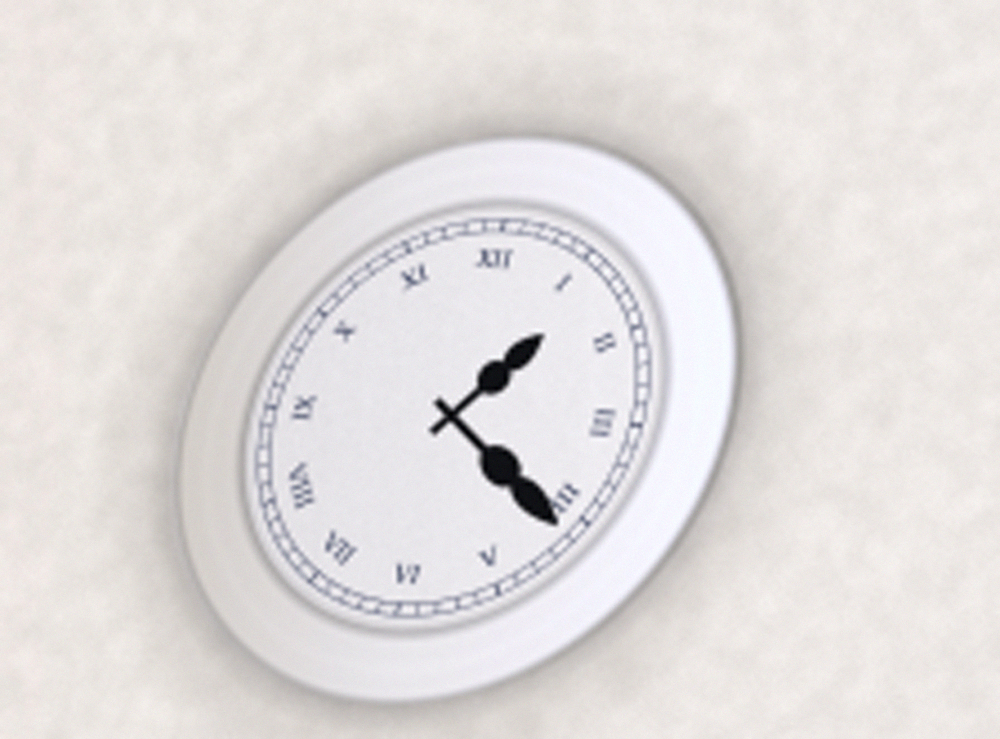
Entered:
1 h 21 min
